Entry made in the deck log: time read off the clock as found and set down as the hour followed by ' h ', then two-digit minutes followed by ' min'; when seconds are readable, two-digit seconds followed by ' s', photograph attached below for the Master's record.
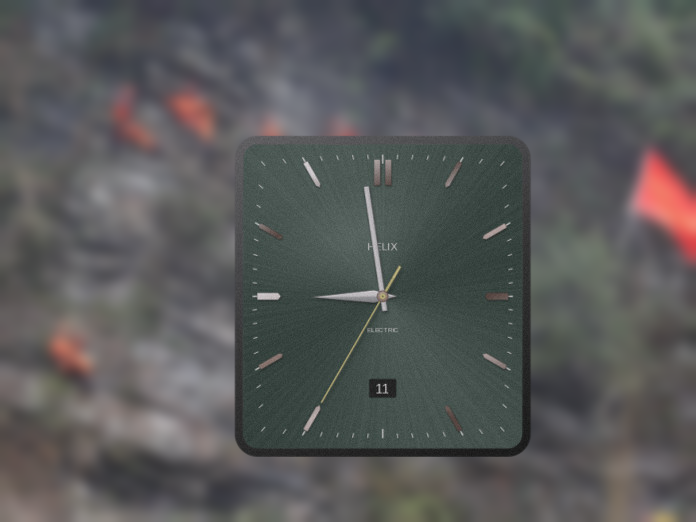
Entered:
8 h 58 min 35 s
